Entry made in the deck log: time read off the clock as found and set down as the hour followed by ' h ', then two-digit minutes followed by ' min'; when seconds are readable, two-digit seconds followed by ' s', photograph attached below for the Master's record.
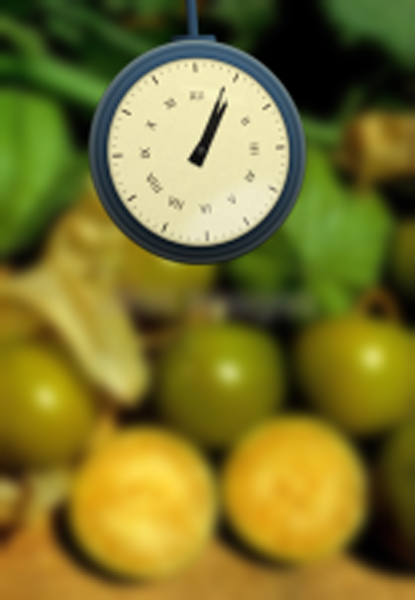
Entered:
1 h 04 min
